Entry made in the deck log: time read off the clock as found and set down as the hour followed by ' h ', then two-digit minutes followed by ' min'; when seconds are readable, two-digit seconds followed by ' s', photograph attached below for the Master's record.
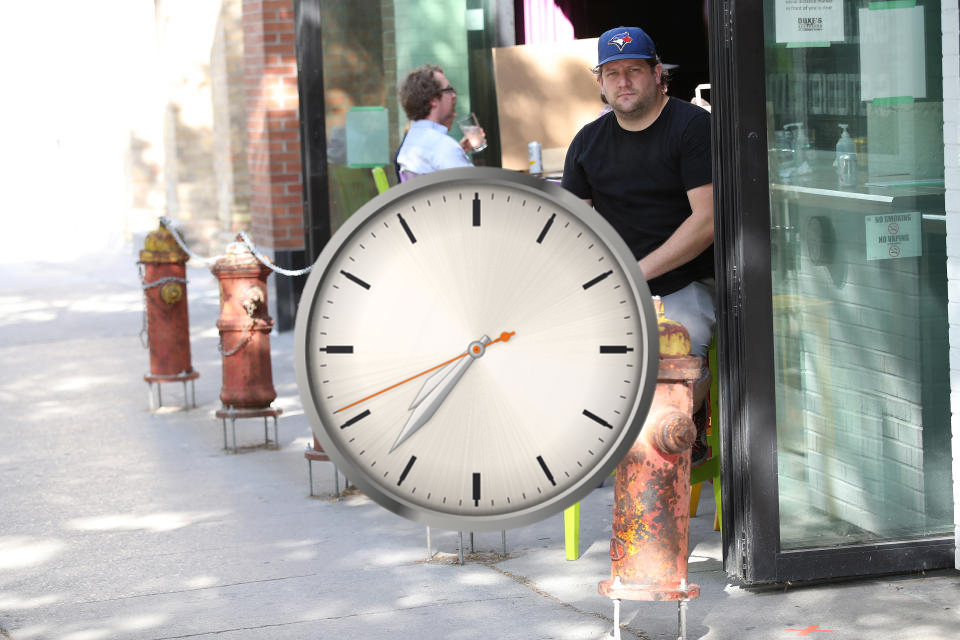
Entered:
7 h 36 min 41 s
